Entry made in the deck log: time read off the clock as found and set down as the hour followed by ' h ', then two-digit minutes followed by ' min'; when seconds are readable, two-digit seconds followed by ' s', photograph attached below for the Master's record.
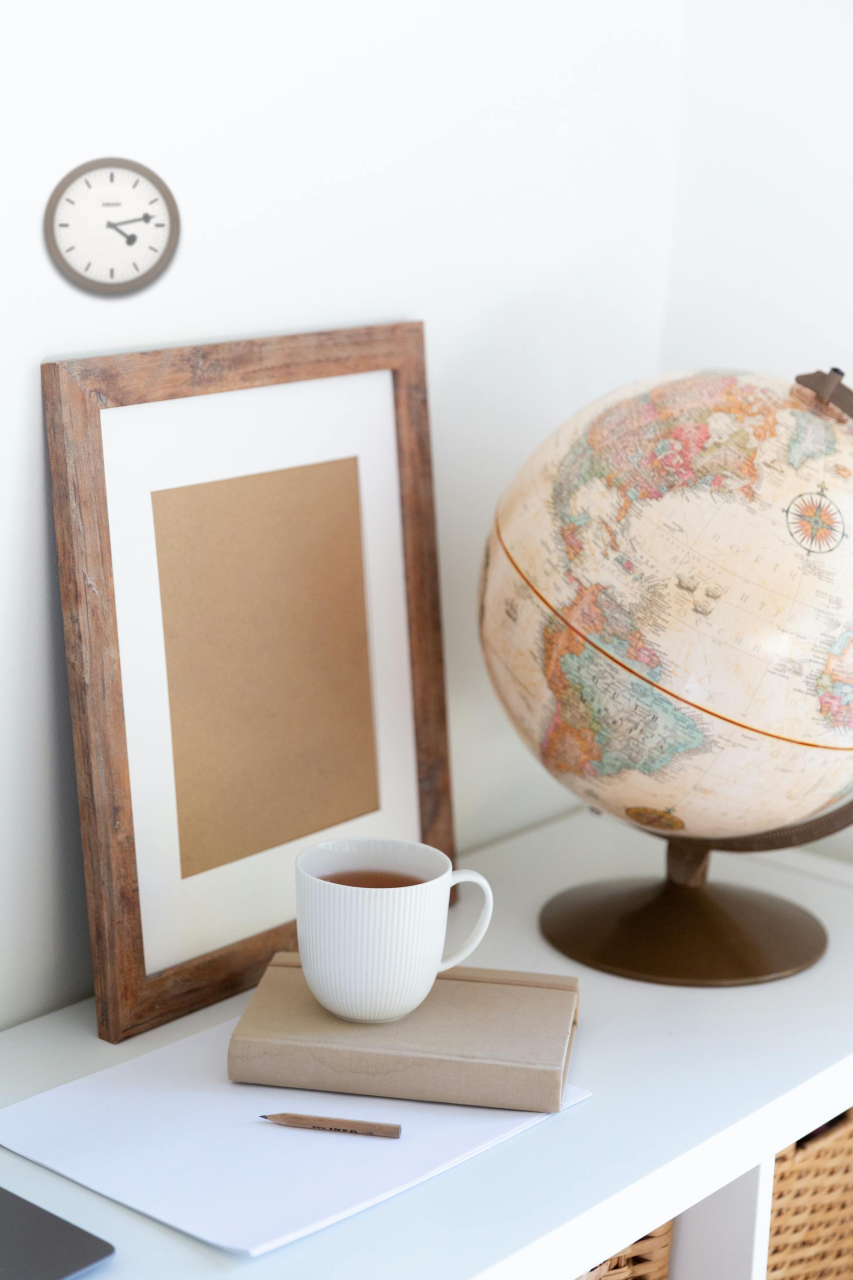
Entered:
4 h 13 min
